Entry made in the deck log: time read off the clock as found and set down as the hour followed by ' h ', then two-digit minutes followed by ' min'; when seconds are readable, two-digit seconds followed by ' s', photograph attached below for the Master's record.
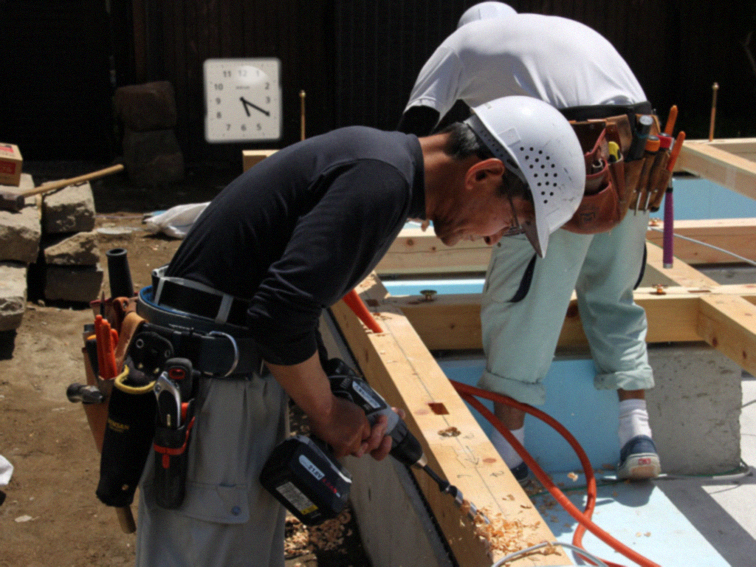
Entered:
5 h 20 min
